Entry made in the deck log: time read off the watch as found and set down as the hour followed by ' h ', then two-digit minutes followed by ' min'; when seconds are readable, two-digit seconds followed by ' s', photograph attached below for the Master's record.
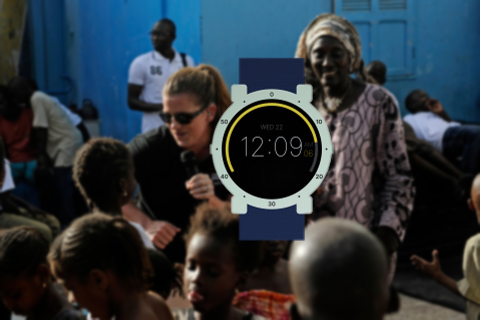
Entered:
12 h 09 min 06 s
